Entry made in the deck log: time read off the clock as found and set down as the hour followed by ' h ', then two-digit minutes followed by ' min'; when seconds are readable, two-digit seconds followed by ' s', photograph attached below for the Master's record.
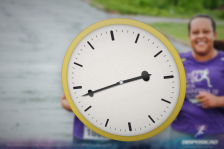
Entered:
2 h 43 min
